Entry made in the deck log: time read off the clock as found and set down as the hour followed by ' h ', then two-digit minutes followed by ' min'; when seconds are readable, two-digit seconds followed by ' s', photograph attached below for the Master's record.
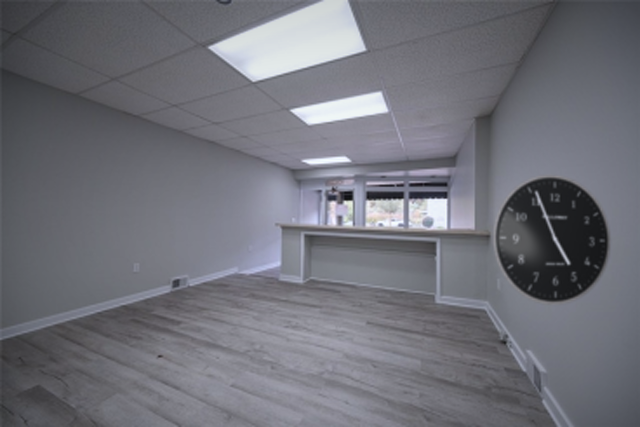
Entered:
4 h 56 min
